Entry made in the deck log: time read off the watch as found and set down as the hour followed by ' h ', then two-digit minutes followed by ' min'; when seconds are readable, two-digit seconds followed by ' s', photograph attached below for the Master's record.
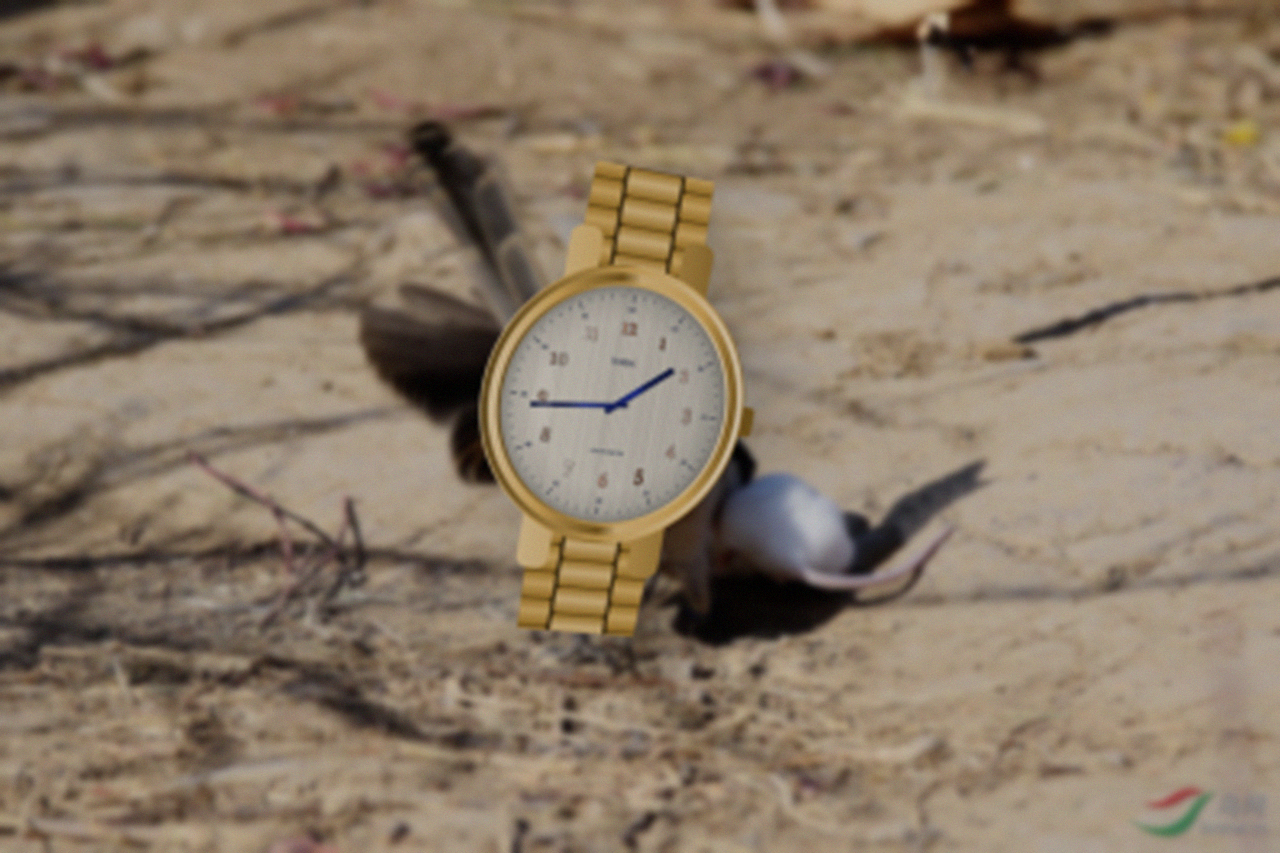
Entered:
1 h 44 min
